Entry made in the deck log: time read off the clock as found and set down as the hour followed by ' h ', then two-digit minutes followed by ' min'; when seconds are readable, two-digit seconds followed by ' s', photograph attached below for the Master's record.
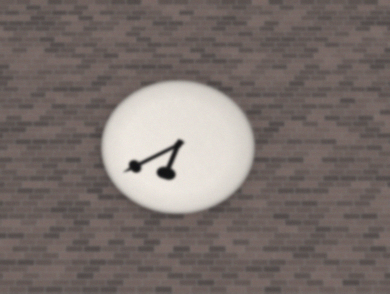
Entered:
6 h 40 min
